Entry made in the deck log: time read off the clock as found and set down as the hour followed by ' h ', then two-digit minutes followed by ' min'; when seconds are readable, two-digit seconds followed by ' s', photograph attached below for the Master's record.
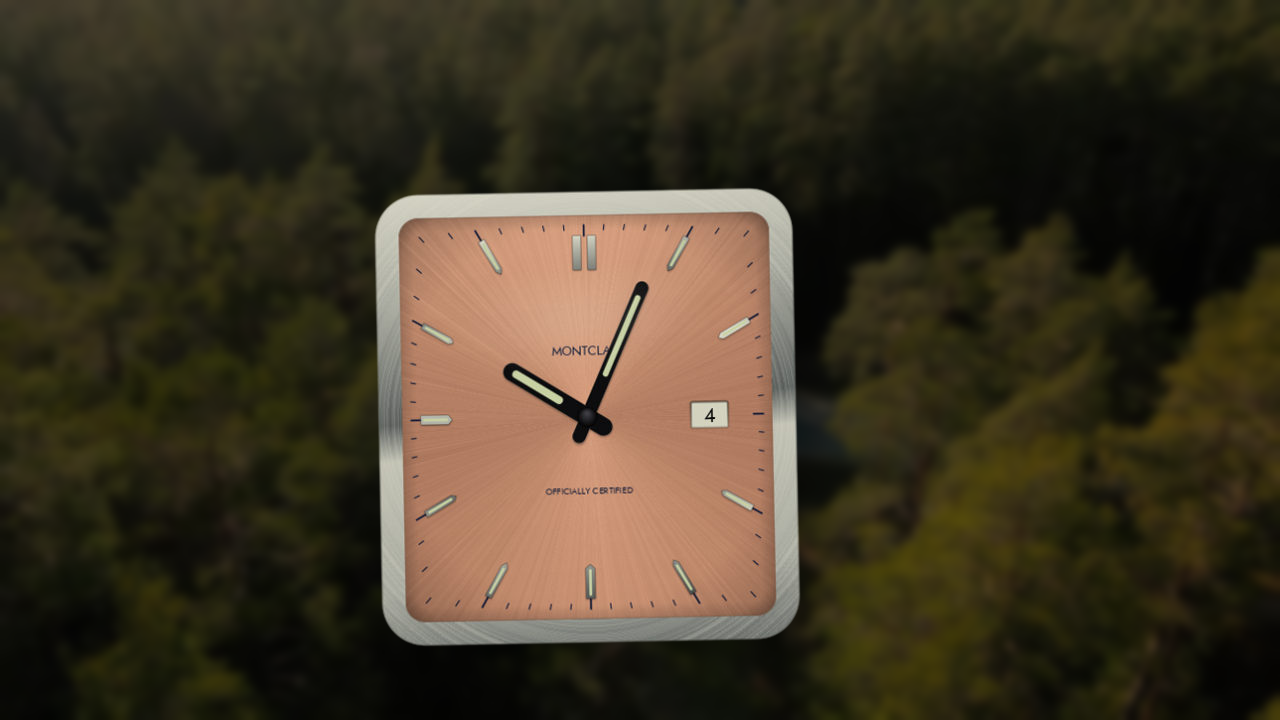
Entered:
10 h 04 min
